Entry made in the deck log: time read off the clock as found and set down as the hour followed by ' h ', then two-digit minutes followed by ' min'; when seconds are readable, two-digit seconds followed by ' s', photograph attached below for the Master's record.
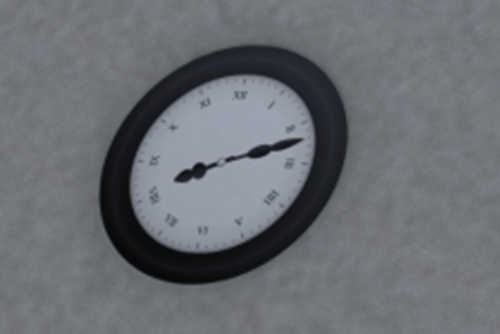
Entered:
8 h 12 min
